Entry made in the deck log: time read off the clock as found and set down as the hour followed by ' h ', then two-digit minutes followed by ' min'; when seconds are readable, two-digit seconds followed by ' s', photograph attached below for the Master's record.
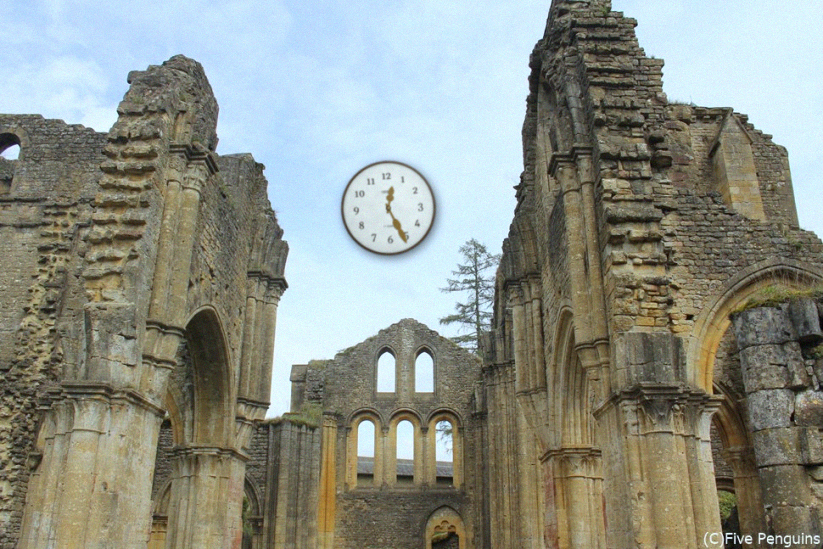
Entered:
12 h 26 min
